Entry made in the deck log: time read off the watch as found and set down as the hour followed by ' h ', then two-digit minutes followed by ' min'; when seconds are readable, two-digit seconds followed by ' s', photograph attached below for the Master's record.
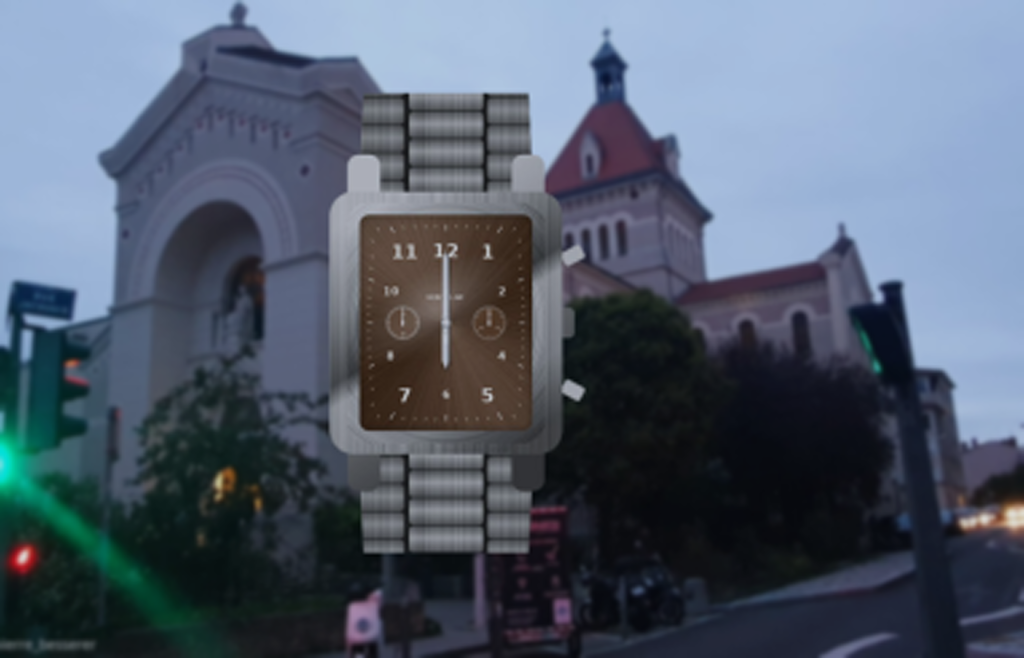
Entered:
6 h 00 min
